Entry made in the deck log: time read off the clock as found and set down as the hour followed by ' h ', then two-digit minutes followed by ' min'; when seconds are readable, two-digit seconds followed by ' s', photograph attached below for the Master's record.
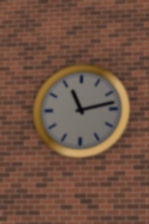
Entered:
11 h 13 min
